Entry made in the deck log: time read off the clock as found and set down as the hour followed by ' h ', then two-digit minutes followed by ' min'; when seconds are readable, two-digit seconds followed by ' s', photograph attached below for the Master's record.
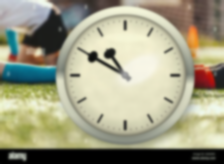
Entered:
10 h 50 min
